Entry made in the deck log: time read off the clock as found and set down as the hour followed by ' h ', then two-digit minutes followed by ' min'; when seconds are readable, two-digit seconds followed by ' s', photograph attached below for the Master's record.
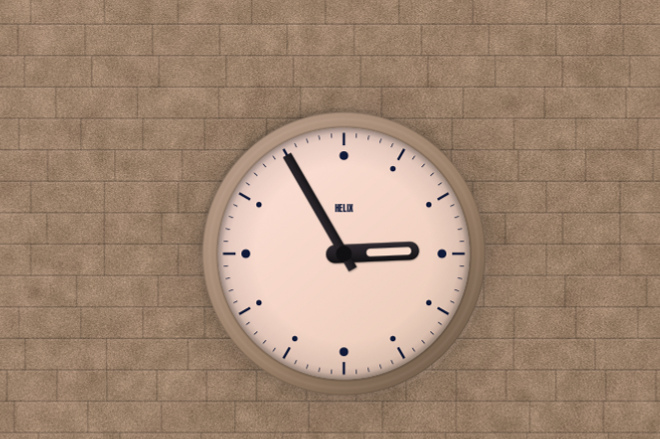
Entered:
2 h 55 min
